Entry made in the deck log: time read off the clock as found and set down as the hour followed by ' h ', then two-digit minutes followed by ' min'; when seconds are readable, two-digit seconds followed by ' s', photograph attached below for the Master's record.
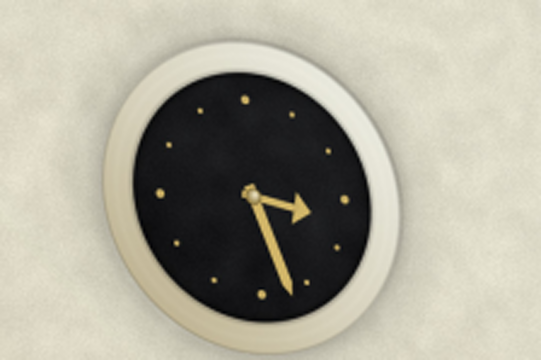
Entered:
3 h 27 min
